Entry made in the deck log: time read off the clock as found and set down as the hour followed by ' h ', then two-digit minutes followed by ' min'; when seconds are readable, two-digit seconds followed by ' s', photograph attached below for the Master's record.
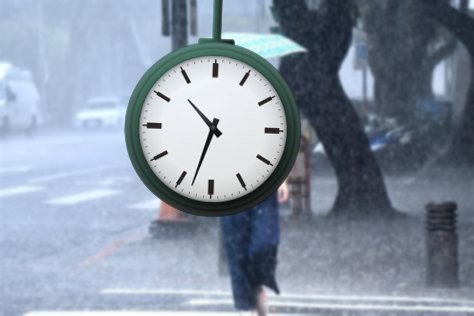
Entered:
10 h 33 min
